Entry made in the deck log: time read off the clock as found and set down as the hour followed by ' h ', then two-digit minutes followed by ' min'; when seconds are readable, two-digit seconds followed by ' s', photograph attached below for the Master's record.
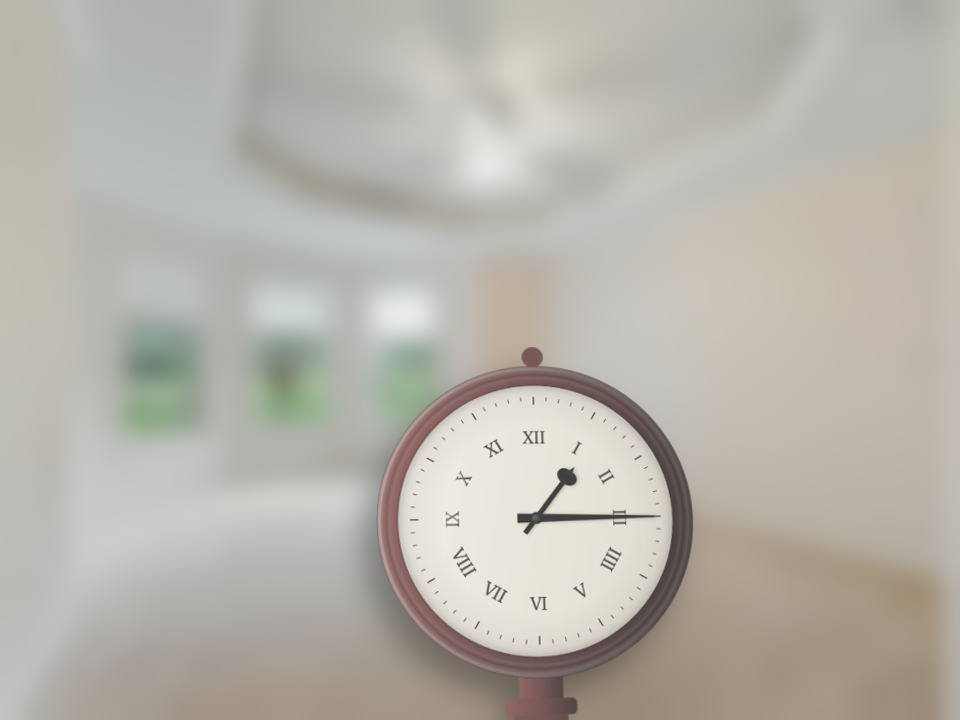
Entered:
1 h 15 min
